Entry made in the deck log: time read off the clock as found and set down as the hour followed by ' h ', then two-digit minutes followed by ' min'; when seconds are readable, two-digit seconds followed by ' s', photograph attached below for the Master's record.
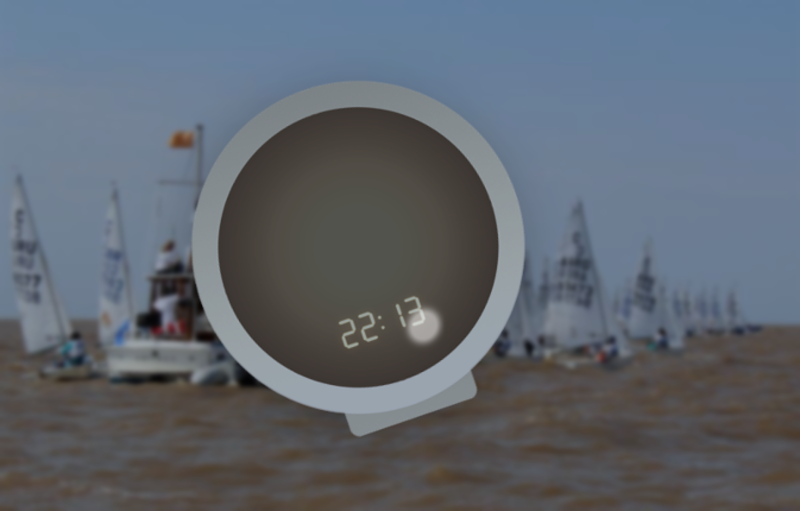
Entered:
22 h 13 min
